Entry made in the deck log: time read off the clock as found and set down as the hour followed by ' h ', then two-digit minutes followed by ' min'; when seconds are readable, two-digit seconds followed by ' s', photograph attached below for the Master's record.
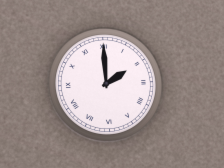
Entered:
2 h 00 min
